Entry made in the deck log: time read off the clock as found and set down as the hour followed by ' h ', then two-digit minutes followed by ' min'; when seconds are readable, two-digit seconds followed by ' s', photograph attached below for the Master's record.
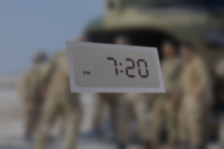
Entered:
7 h 20 min
